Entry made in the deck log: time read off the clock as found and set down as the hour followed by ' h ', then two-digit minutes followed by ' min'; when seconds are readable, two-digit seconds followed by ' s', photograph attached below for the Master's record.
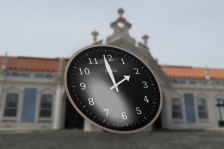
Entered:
1 h 59 min
